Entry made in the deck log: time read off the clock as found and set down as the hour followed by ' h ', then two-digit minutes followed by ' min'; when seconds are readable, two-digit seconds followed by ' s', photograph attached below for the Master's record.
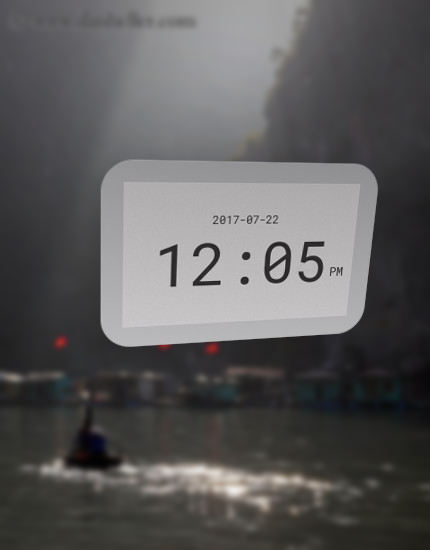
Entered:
12 h 05 min
